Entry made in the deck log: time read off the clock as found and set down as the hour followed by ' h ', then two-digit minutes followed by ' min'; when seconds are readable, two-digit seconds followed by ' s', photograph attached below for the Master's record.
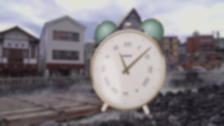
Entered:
11 h 08 min
